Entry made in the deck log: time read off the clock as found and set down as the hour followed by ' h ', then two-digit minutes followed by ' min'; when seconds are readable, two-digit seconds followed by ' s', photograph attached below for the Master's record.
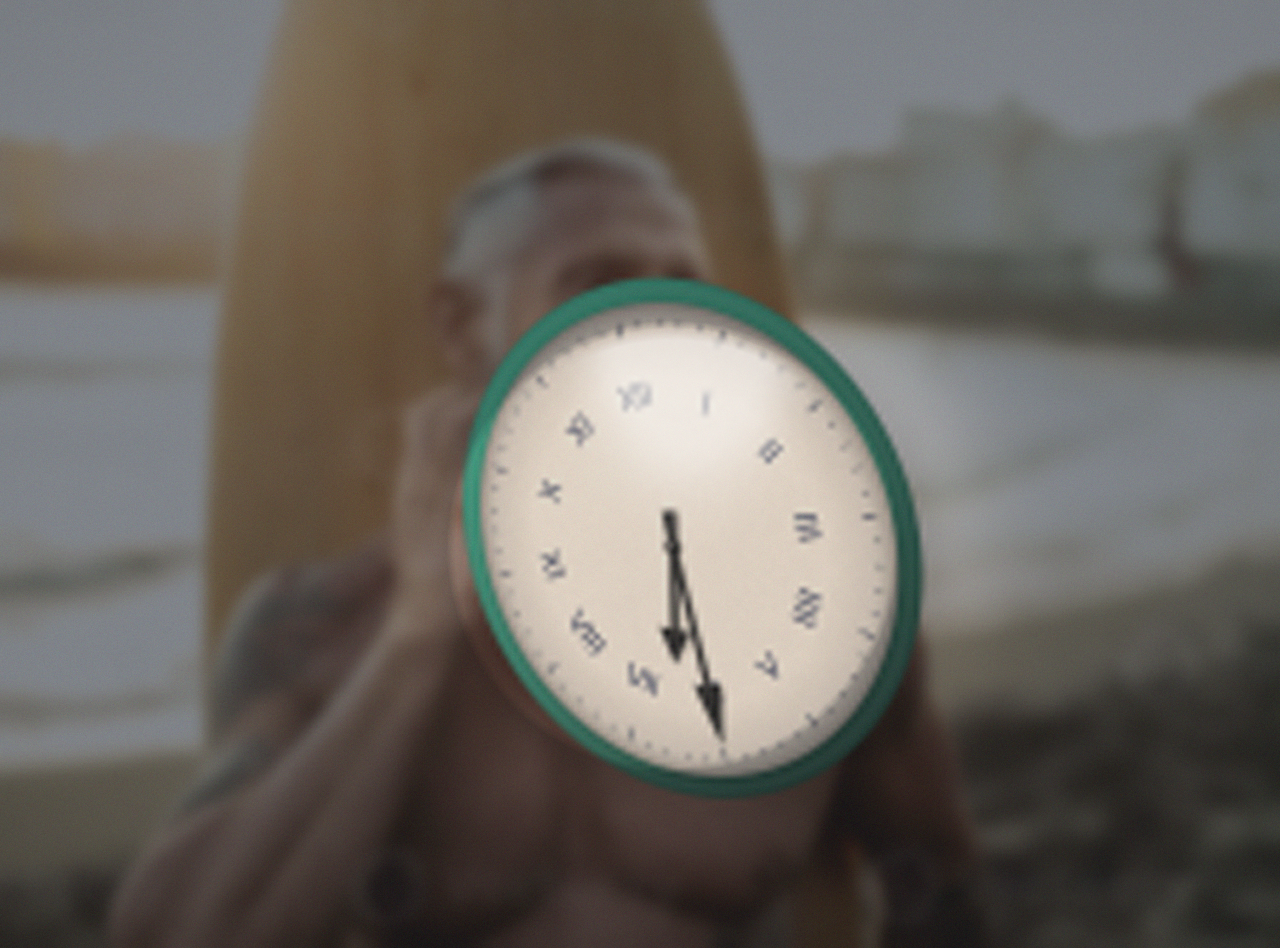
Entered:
6 h 30 min
